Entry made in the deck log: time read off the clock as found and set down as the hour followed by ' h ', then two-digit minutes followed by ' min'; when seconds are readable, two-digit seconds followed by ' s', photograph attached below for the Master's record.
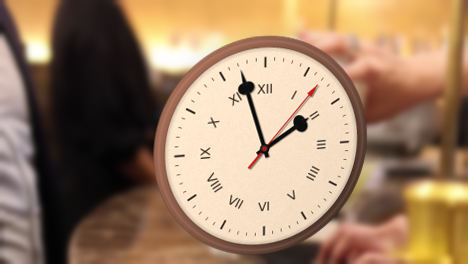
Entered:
1 h 57 min 07 s
